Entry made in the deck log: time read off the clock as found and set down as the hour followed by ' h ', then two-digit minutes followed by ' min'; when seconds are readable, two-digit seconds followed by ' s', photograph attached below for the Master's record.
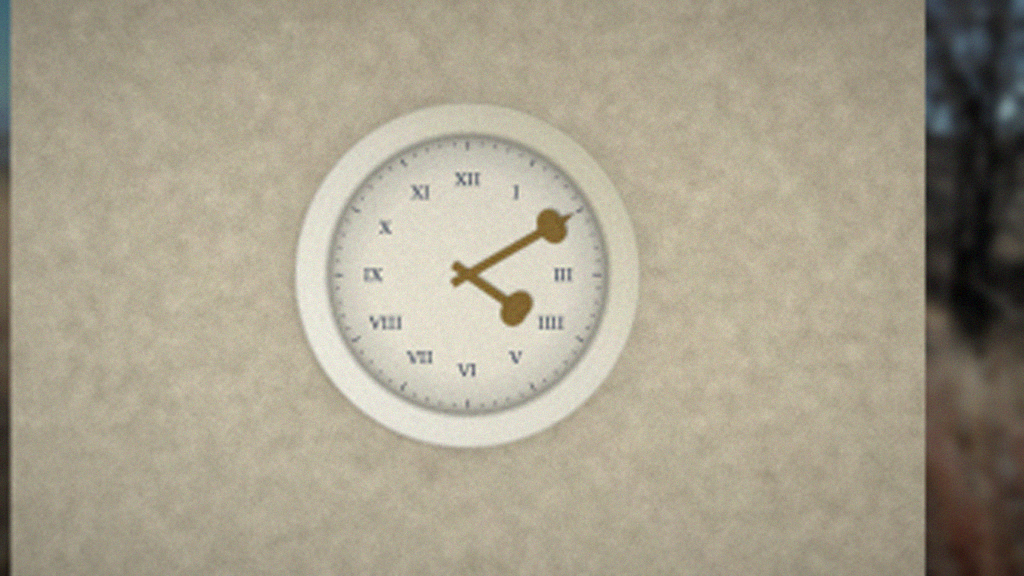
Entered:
4 h 10 min
